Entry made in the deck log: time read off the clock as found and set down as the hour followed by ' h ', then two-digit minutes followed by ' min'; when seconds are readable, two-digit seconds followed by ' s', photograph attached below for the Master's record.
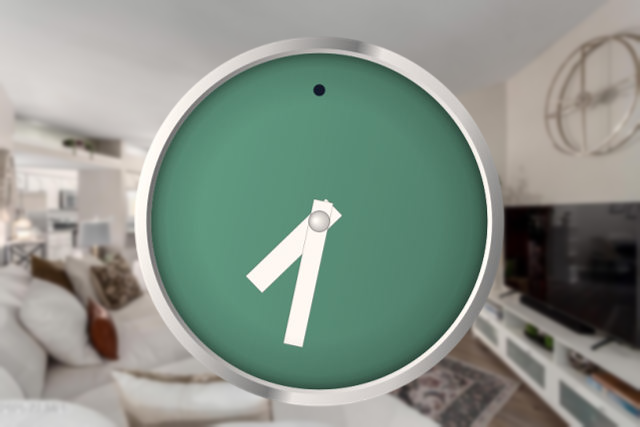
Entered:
7 h 32 min
